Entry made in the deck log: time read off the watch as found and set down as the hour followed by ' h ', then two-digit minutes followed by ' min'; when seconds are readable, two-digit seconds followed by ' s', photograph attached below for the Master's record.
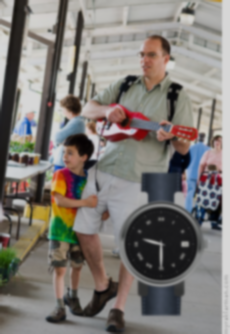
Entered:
9 h 30 min
